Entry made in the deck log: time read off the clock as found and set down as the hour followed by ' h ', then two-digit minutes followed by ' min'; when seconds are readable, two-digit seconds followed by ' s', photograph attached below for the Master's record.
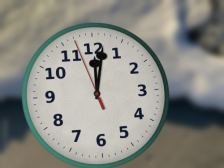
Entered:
12 h 01 min 57 s
